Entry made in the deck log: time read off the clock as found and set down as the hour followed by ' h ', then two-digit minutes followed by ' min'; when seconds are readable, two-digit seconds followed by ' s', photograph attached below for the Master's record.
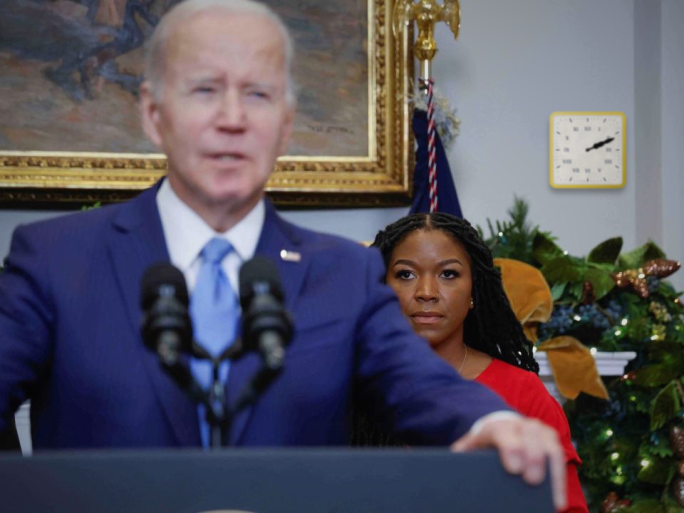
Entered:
2 h 11 min
